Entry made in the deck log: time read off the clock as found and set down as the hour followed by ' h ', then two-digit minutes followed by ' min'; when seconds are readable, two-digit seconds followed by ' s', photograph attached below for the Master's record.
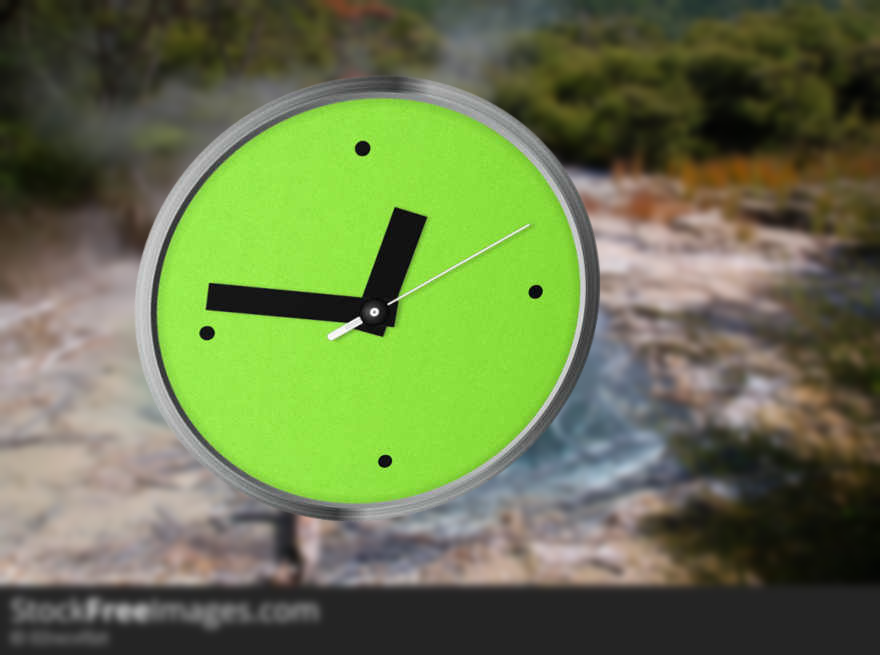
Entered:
12 h 47 min 11 s
